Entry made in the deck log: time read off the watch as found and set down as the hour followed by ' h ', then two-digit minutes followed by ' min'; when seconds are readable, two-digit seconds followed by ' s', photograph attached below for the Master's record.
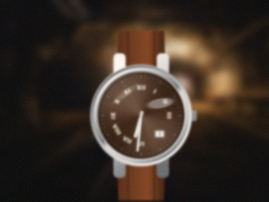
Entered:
6 h 31 min
